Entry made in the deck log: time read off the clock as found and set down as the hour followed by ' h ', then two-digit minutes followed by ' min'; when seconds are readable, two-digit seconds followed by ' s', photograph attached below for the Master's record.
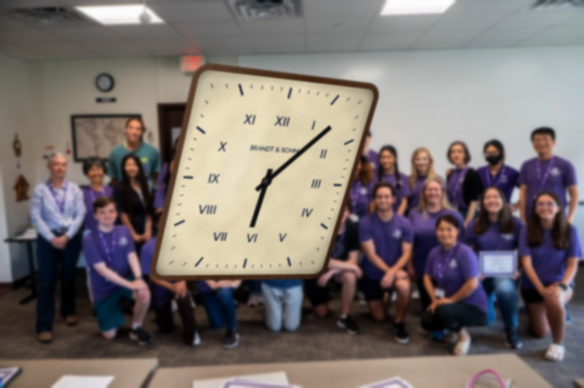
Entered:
6 h 07 min
